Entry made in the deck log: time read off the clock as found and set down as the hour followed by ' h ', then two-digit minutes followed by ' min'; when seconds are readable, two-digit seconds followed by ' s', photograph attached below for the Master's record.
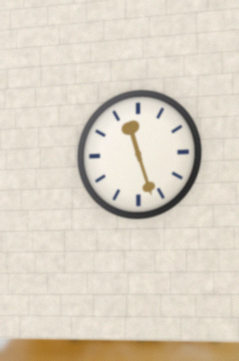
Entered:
11 h 27 min
